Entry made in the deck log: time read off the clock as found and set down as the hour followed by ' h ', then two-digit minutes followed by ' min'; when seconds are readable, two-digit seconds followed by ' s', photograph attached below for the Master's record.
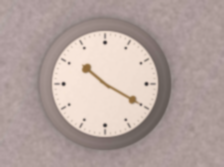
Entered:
10 h 20 min
